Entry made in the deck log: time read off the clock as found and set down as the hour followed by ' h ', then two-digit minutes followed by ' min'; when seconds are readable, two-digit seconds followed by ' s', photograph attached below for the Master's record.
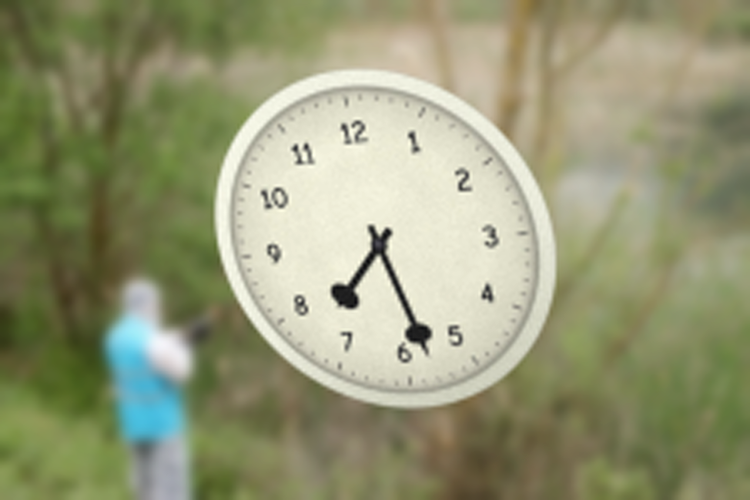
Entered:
7 h 28 min
